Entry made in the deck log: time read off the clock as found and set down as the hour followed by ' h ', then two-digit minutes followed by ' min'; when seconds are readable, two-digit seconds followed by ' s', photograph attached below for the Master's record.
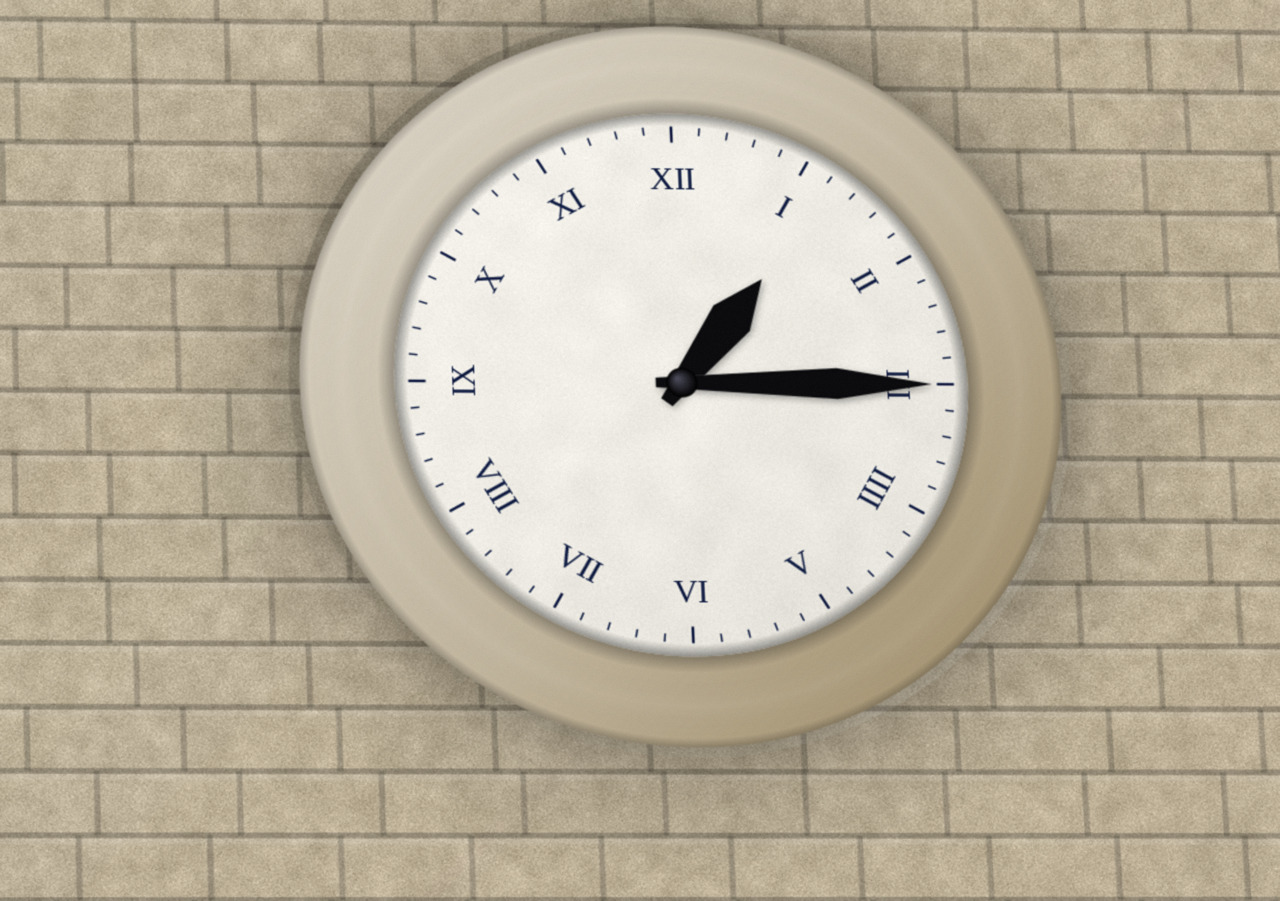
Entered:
1 h 15 min
